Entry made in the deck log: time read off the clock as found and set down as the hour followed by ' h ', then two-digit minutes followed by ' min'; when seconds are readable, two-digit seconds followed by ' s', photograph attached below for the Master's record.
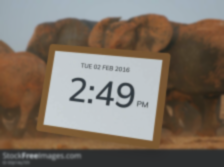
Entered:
2 h 49 min
